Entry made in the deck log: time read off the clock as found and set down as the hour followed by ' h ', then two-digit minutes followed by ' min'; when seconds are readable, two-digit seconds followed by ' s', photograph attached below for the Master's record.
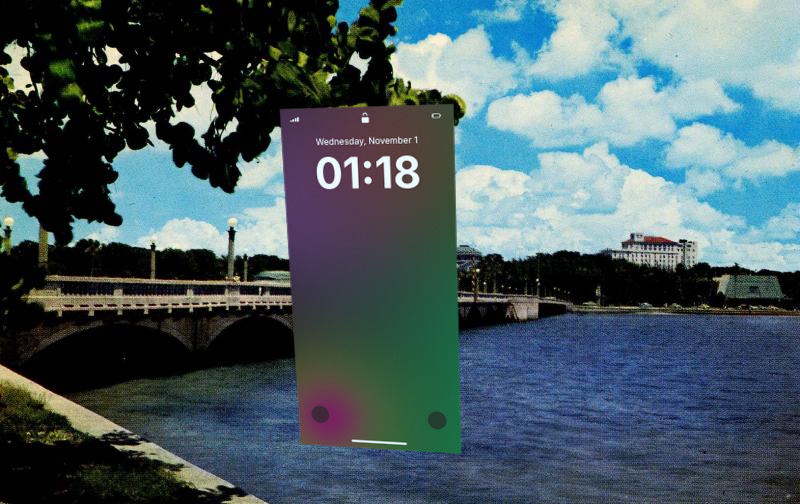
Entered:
1 h 18 min
